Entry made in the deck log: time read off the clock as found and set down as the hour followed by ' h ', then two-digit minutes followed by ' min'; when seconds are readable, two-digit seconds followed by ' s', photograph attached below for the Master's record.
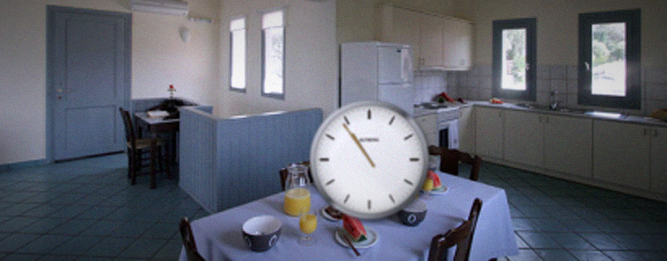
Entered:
10 h 54 min
